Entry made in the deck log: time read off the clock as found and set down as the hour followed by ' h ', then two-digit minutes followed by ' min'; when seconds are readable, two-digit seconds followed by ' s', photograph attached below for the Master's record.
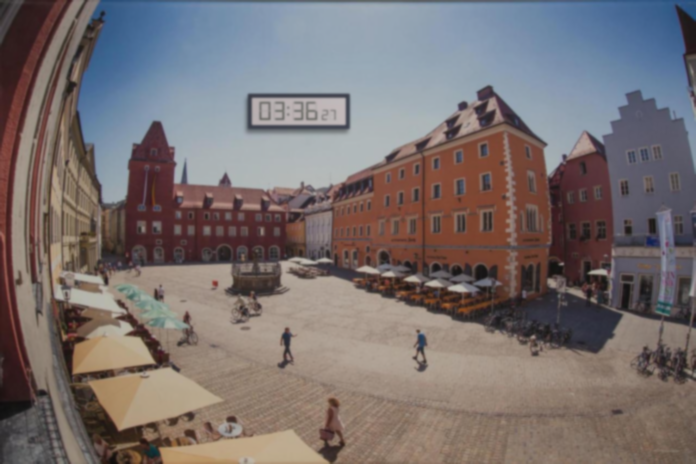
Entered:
3 h 36 min
